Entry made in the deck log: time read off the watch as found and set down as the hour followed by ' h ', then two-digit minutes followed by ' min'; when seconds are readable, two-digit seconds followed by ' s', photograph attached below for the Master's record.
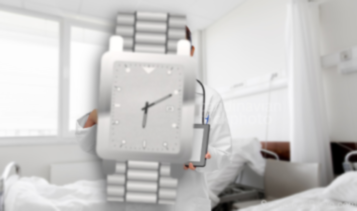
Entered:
6 h 10 min
